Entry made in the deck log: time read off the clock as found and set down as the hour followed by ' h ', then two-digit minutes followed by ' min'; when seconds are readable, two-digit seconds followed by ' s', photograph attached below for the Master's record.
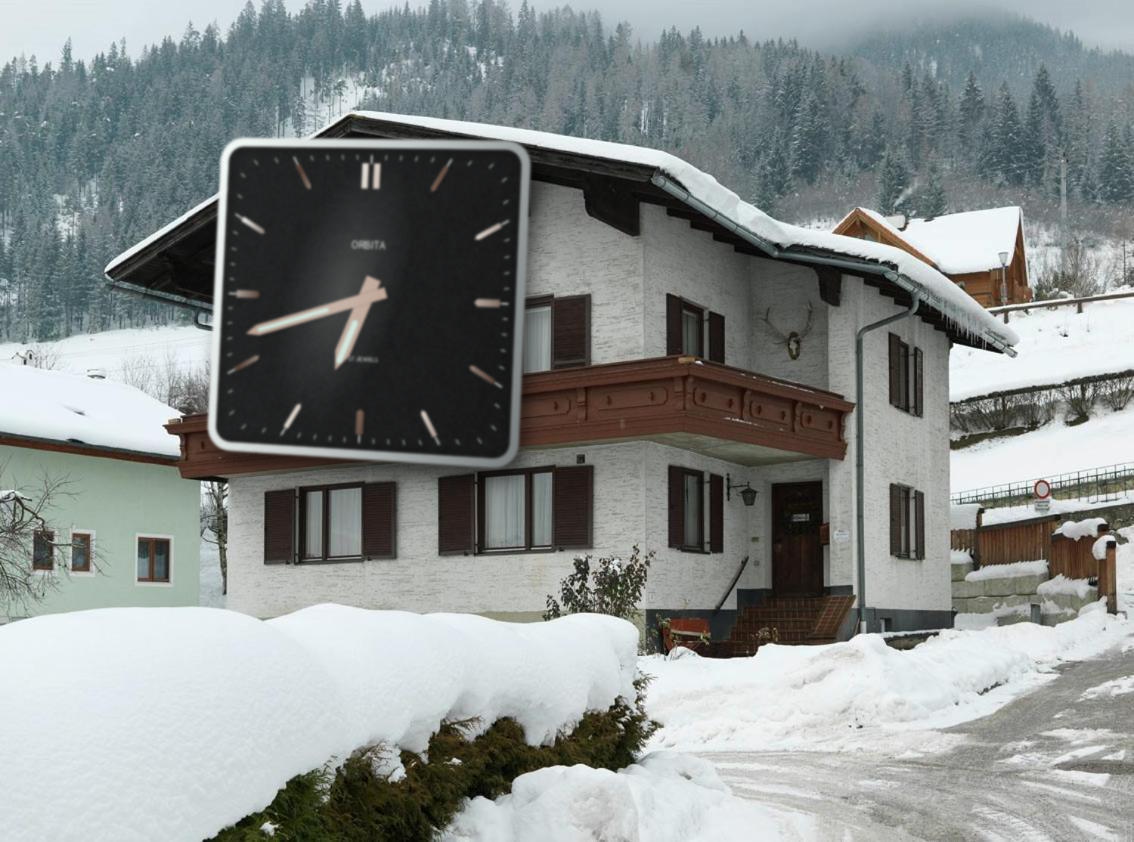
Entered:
6 h 42 min
